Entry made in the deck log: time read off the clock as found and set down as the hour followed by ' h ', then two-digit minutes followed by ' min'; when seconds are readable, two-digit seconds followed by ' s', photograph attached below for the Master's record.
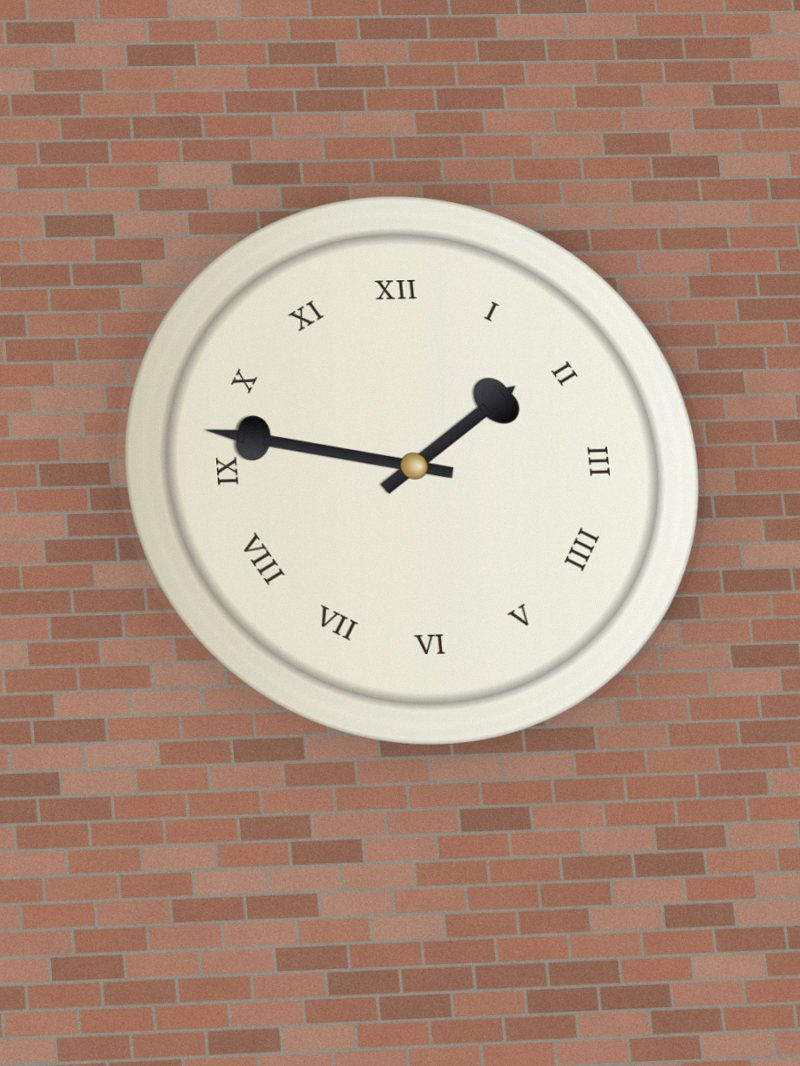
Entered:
1 h 47 min
